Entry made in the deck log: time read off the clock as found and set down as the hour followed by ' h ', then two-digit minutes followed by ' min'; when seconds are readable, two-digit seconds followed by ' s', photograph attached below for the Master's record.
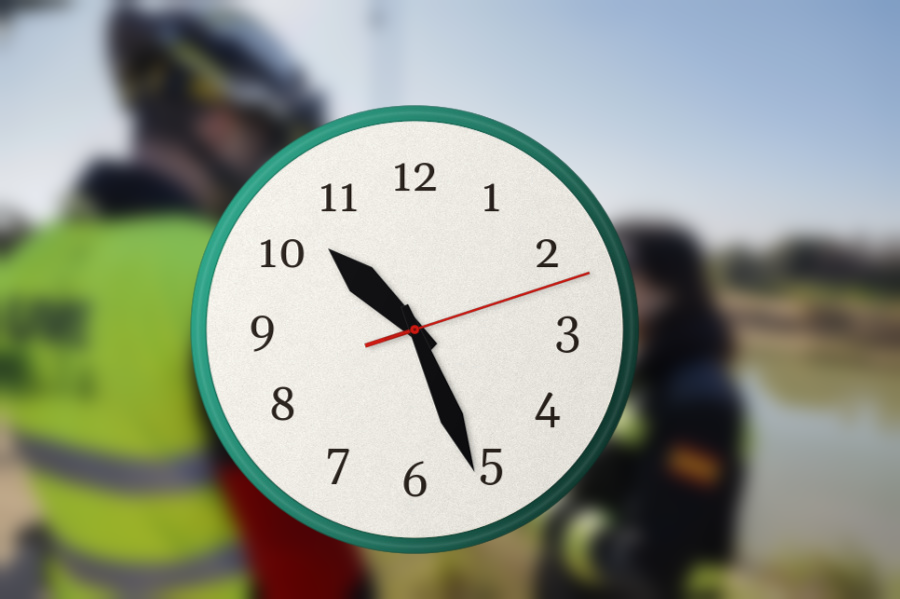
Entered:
10 h 26 min 12 s
